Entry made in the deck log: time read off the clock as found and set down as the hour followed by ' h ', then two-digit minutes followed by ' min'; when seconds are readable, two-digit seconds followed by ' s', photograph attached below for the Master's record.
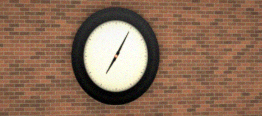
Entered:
7 h 05 min
